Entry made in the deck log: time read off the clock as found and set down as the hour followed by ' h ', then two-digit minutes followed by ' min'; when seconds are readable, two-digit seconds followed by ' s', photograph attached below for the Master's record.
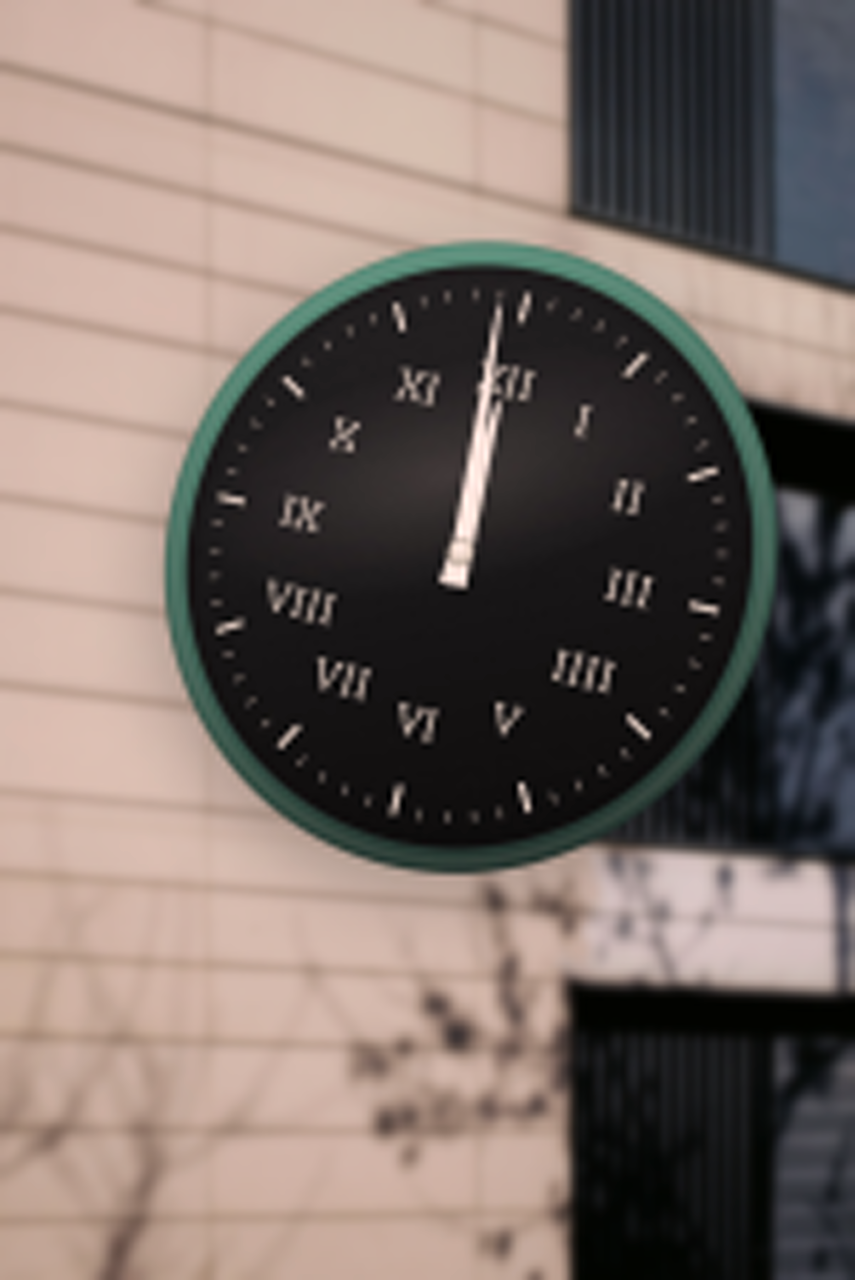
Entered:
11 h 59 min
